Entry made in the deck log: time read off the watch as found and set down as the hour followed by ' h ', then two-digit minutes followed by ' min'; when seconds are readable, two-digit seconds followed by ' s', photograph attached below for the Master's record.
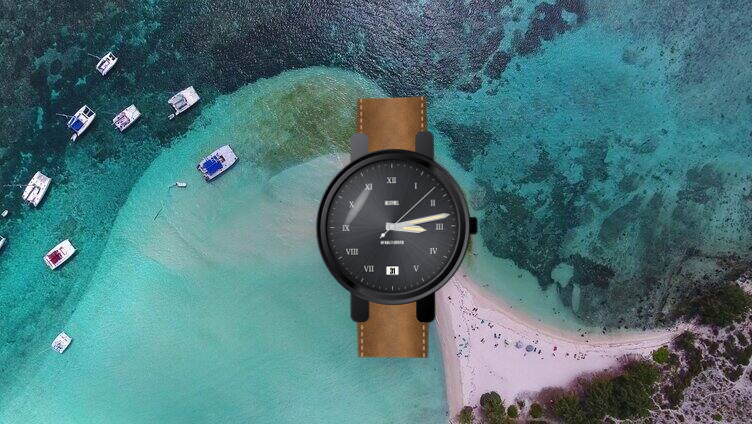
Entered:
3 h 13 min 08 s
